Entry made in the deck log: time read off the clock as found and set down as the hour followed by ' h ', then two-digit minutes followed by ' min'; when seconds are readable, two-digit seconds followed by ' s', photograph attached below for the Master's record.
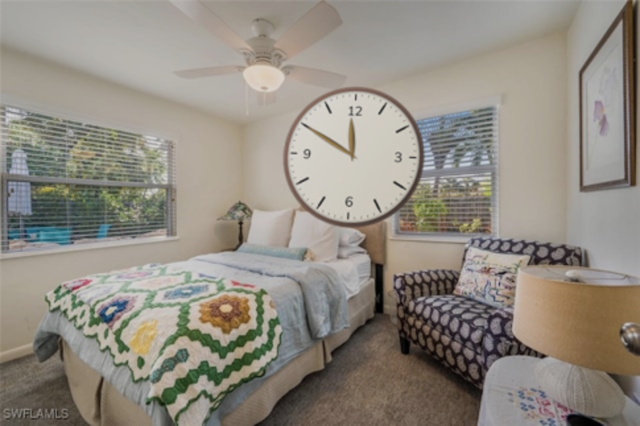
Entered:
11 h 50 min
